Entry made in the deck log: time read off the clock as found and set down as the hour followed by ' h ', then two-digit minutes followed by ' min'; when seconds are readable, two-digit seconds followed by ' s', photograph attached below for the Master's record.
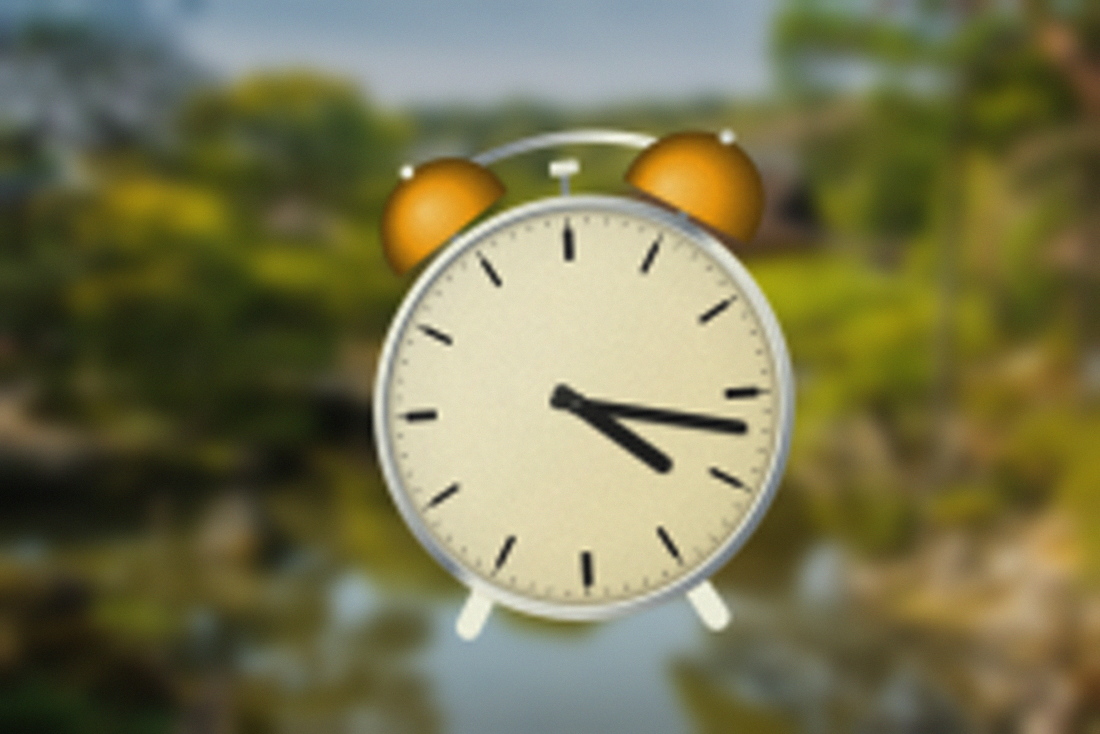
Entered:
4 h 17 min
